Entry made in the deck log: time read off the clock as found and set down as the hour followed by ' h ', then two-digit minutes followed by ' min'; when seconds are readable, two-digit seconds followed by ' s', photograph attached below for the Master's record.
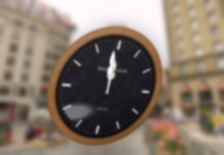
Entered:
11 h 59 min
